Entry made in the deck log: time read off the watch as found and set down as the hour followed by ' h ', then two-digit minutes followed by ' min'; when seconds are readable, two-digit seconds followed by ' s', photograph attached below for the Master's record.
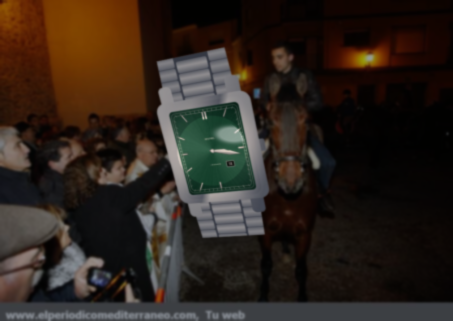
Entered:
3 h 17 min
